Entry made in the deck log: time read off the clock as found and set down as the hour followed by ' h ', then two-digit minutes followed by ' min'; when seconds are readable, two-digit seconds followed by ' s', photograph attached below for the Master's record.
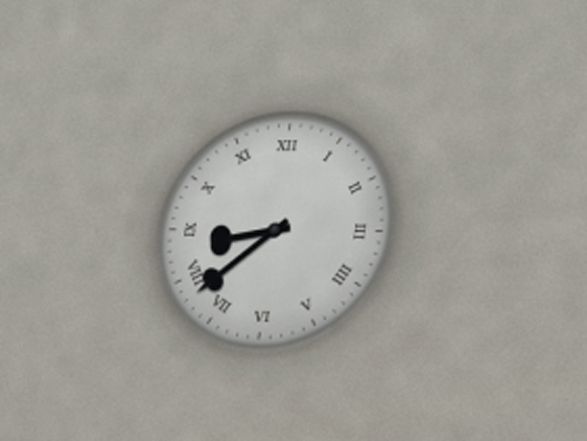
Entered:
8 h 38 min
